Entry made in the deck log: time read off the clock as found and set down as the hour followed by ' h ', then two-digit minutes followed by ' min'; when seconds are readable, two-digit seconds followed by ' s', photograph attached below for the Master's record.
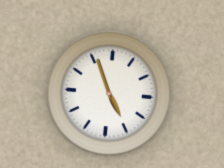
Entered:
4 h 56 min
